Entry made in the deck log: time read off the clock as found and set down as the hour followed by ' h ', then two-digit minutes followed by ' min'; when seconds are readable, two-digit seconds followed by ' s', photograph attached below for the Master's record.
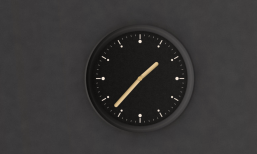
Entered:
1 h 37 min
